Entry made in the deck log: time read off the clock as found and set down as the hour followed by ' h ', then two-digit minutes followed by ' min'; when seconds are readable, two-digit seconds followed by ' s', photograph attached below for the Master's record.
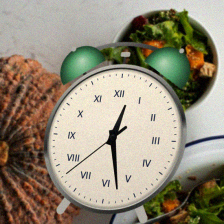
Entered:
12 h 27 min 38 s
